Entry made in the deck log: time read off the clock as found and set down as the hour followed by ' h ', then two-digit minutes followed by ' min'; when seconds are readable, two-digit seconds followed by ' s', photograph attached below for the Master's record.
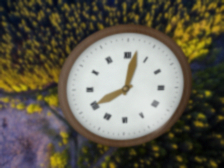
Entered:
8 h 02 min
